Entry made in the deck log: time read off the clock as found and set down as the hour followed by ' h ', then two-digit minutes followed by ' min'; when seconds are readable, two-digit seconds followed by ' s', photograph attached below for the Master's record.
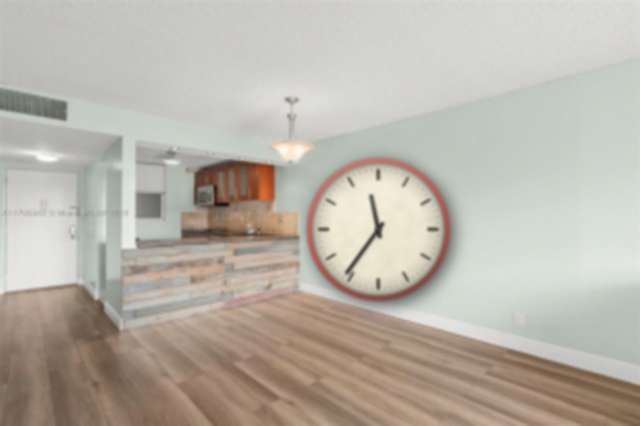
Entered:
11 h 36 min
